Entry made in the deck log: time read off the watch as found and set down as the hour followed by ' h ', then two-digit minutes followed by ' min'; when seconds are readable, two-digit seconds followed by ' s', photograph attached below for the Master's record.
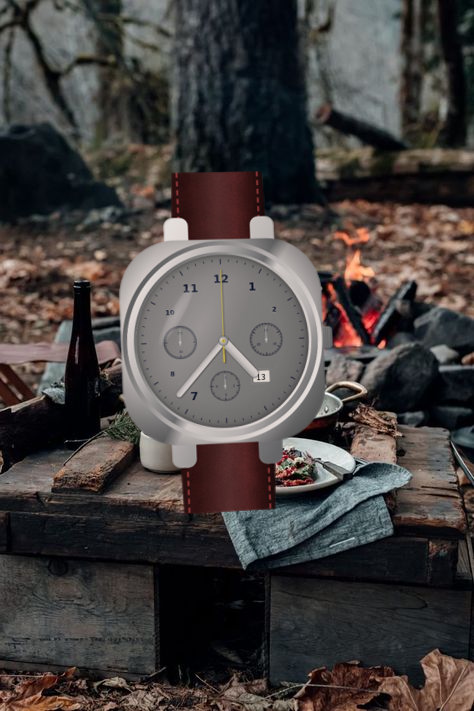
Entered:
4 h 37 min
